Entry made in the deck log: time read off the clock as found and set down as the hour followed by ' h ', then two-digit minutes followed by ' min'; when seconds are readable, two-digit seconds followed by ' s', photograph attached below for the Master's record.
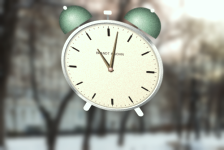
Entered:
11 h 02 min
